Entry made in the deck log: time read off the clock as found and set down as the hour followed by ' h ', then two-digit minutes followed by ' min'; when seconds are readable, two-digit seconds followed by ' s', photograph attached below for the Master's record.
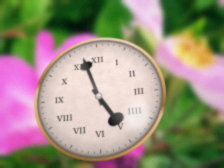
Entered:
4 h 57 min
